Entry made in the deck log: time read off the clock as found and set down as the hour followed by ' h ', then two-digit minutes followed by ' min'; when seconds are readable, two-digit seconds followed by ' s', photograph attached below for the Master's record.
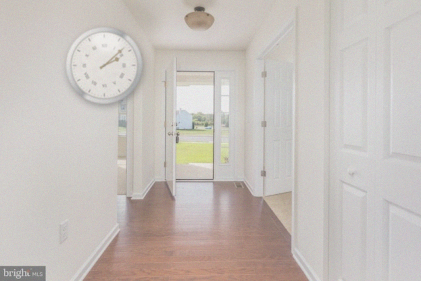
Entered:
2 h 08 min
